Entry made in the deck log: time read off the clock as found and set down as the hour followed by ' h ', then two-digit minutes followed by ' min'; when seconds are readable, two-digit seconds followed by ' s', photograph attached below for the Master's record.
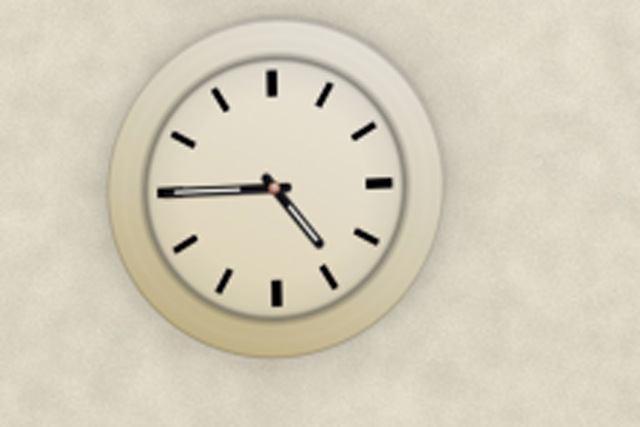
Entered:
4 h 45 min
